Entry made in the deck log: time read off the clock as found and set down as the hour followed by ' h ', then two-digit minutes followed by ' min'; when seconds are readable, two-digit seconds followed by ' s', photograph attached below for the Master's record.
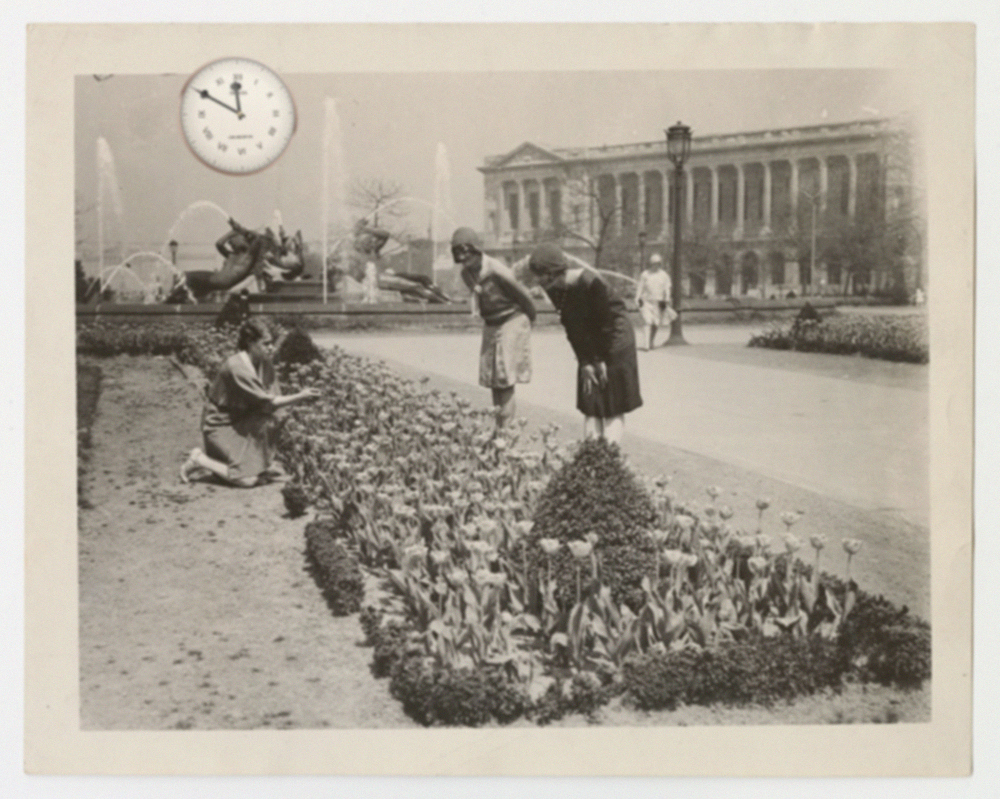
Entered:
11 h 50 min
